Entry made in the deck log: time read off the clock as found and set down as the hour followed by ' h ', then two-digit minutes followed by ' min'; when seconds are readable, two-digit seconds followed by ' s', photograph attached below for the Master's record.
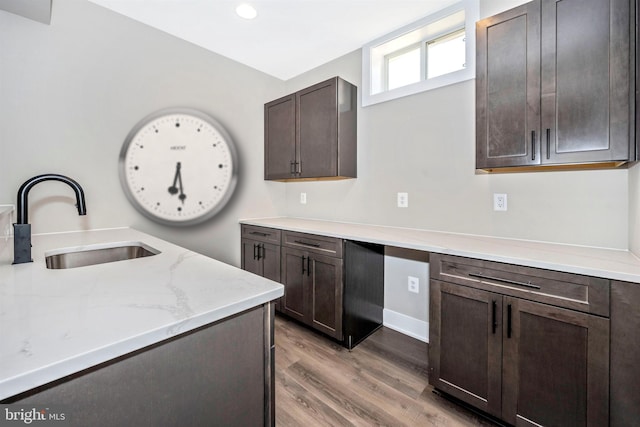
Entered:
6 h 29 min
